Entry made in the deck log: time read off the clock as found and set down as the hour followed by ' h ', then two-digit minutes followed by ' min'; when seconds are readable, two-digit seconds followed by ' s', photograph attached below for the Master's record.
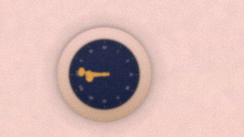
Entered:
8 h 46 min
